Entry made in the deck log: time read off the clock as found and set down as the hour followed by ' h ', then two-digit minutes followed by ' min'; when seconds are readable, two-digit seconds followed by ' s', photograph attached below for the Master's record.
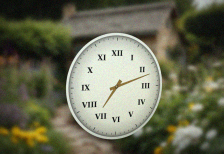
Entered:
7 h 12 min
